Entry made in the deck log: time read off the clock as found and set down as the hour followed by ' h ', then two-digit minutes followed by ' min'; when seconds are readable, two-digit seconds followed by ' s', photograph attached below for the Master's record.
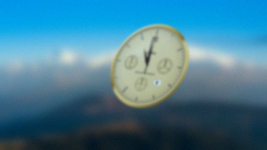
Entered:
10 h 59 min
